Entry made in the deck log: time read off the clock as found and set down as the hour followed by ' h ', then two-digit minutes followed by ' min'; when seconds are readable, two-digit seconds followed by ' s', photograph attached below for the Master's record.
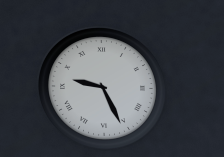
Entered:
9 h 26 min
